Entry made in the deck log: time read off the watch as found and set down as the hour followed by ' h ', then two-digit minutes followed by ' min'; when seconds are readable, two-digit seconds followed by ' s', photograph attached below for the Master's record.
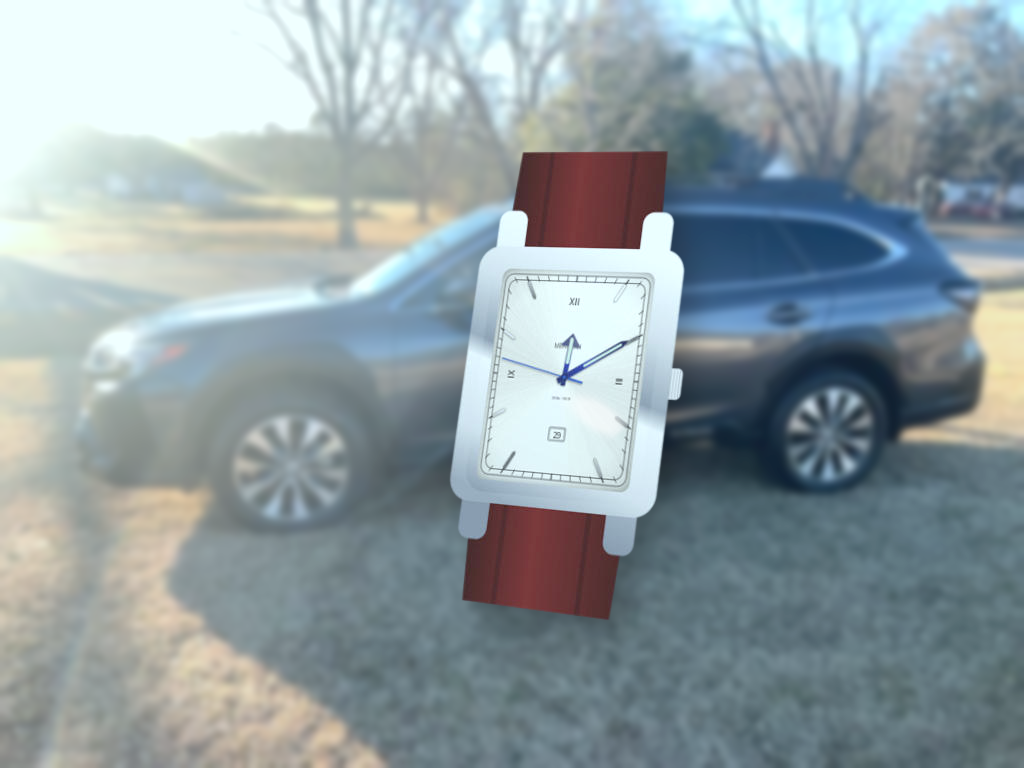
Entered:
12 h 09 min 47 s
